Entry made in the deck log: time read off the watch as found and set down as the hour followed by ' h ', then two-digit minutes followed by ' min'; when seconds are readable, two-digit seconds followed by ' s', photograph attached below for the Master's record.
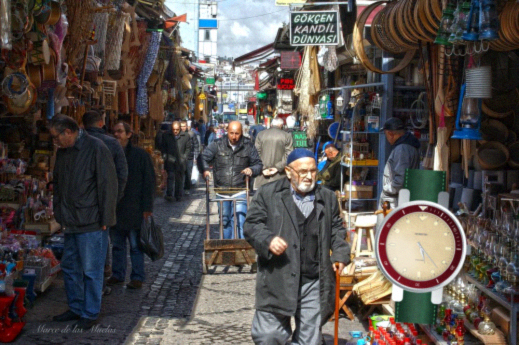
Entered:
5 h 23 min
